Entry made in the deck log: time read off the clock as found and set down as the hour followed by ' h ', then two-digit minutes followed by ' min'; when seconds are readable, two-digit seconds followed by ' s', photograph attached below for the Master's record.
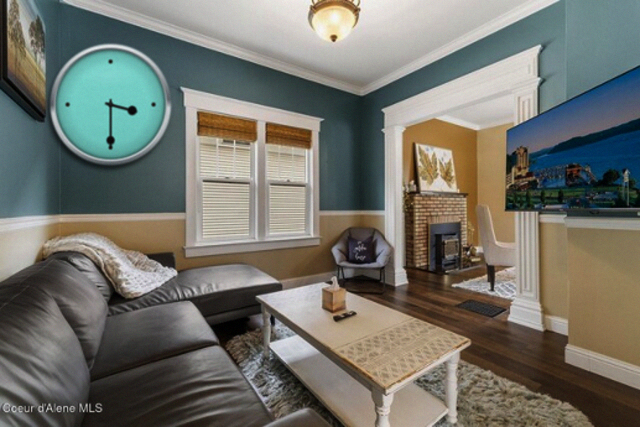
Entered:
3 h 30 min
